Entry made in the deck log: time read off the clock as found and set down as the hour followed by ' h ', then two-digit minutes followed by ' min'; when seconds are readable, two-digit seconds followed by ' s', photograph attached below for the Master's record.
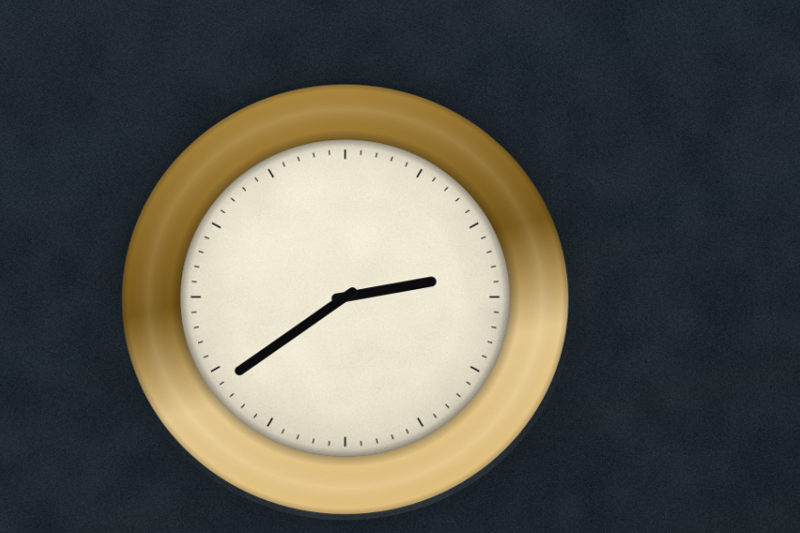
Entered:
2 h 39 min
